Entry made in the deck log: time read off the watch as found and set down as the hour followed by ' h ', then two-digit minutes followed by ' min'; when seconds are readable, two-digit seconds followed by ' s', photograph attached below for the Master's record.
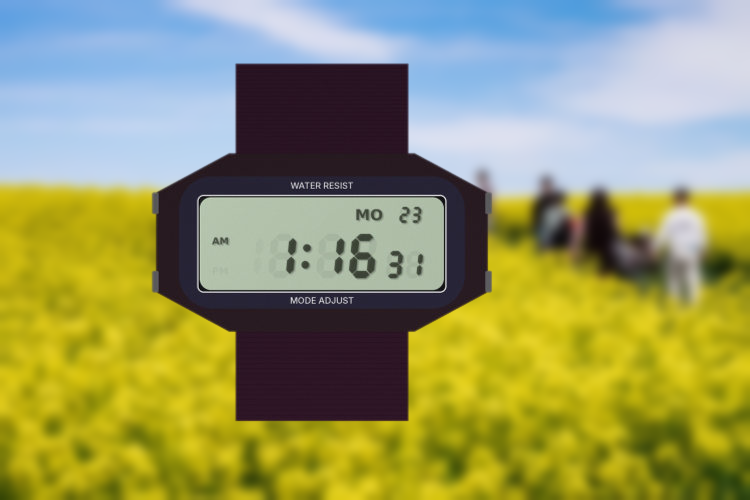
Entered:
1 h 16 min 31 s
